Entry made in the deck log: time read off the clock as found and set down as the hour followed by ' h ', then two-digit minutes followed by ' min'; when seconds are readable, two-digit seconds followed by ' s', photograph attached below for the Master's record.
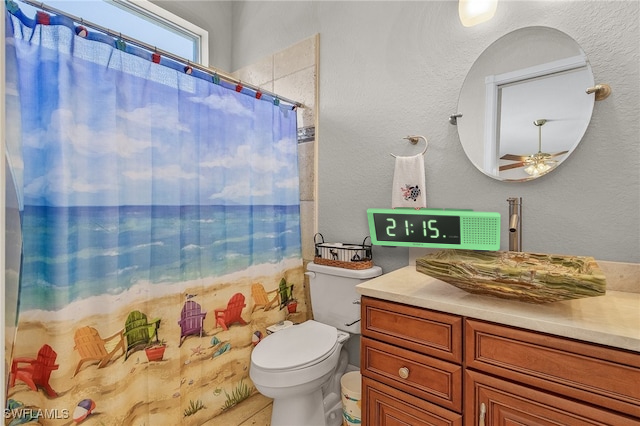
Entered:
21 h 15 min
